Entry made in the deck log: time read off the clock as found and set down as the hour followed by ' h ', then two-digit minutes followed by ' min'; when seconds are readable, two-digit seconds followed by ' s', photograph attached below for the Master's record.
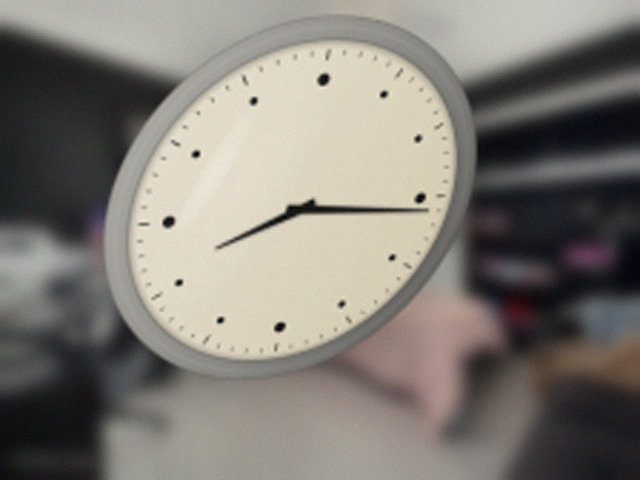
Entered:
8 h 16 min
